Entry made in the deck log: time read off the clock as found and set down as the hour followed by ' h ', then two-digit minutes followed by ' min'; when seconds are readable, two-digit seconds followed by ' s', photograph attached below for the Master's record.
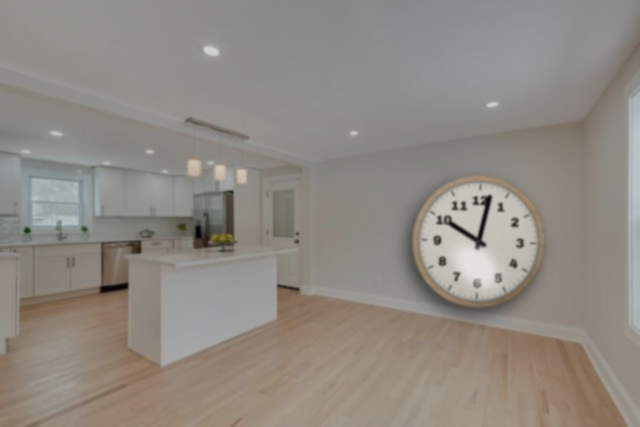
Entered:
10 h 02 min
